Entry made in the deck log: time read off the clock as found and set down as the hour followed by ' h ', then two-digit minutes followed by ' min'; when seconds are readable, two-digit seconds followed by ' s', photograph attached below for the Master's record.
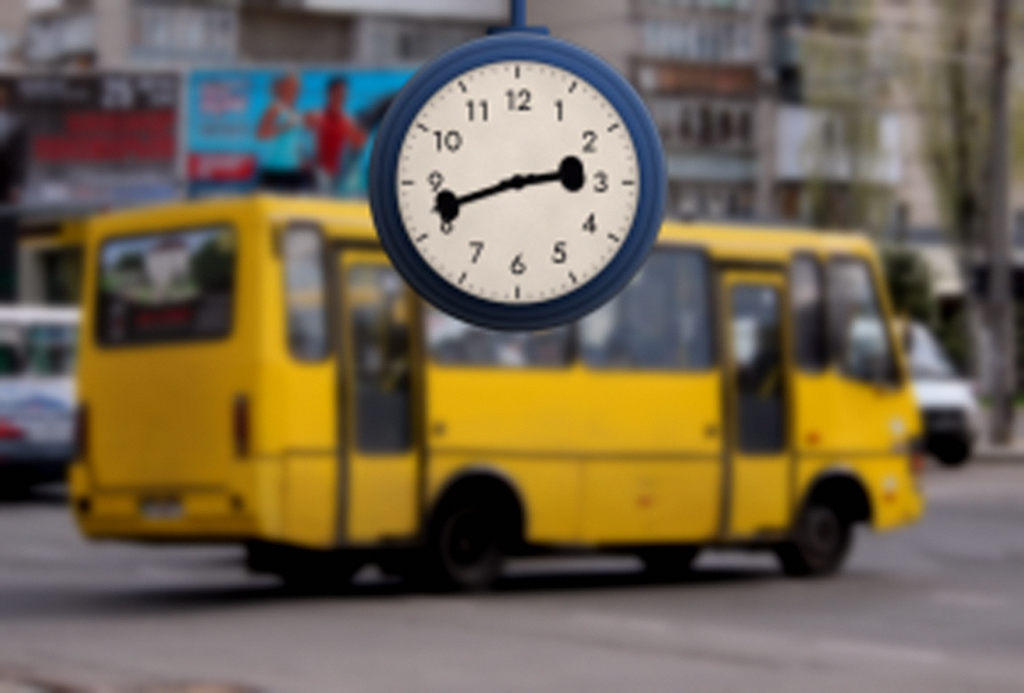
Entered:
2 h 42 min
